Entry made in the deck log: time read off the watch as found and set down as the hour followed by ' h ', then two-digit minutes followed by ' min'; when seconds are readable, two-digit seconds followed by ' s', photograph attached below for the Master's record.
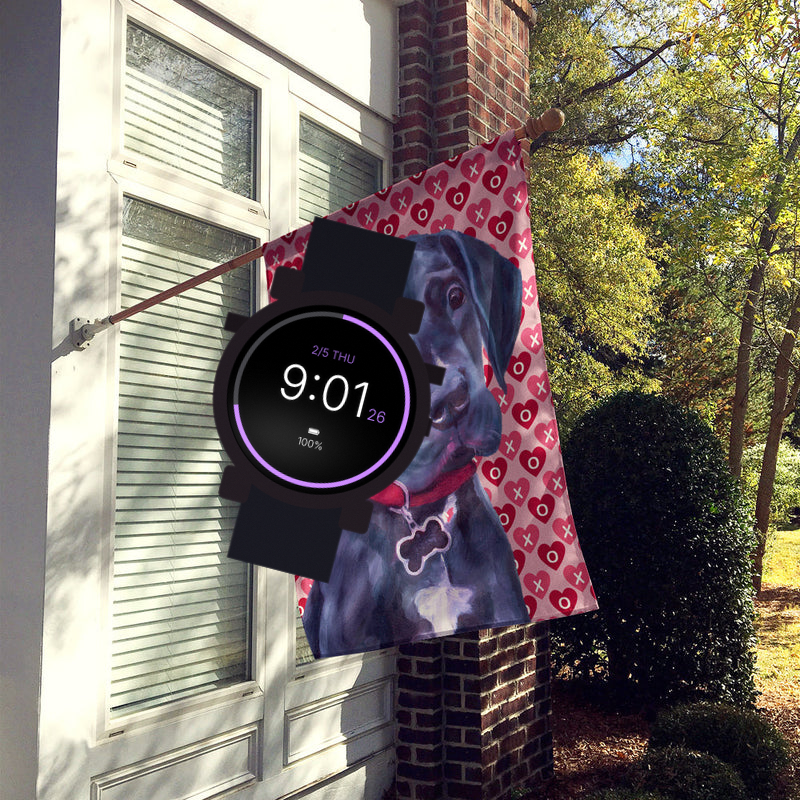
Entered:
9 h 01 min 26 s
